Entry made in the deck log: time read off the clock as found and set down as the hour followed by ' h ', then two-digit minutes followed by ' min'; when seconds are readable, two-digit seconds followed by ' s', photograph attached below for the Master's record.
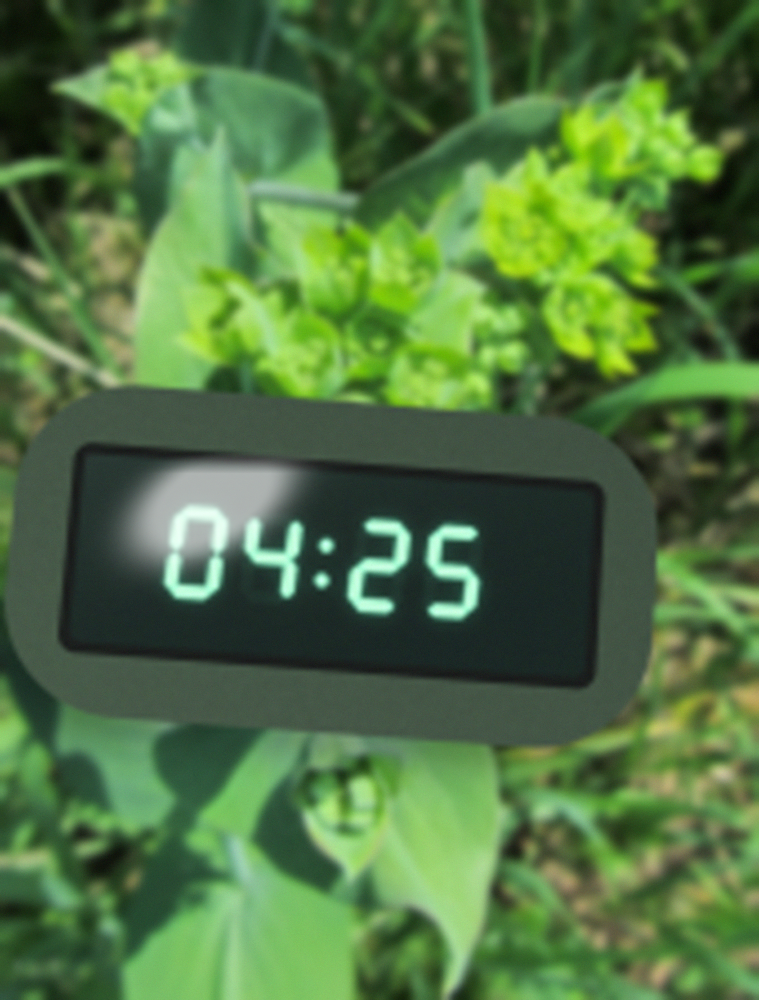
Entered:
4 h 25 min
